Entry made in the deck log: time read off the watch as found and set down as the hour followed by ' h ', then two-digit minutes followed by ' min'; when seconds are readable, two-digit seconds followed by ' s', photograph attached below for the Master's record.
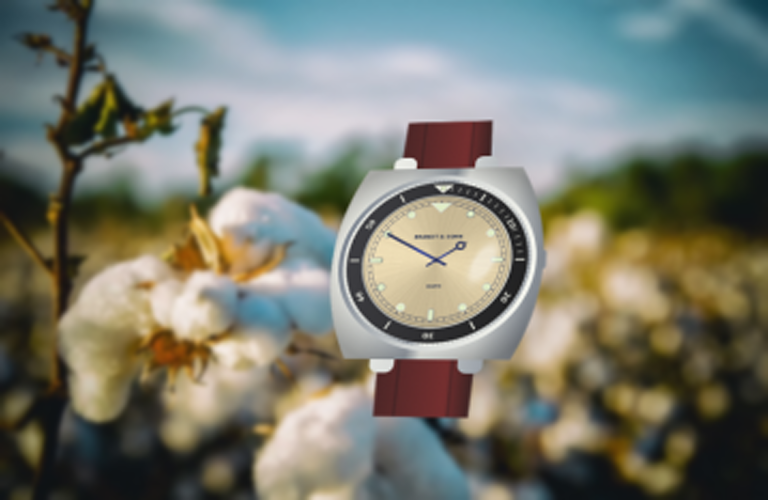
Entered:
1 h 50 min
